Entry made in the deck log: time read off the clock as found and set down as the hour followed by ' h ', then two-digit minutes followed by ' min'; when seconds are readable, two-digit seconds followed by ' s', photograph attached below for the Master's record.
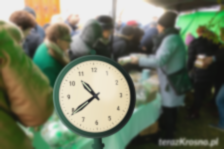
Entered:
10 h 39 min
